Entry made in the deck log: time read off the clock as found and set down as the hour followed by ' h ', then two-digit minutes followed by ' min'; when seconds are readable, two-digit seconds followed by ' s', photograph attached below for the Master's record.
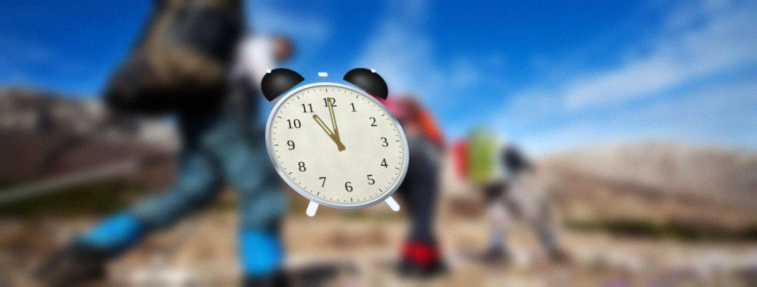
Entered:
11 h 00 min
